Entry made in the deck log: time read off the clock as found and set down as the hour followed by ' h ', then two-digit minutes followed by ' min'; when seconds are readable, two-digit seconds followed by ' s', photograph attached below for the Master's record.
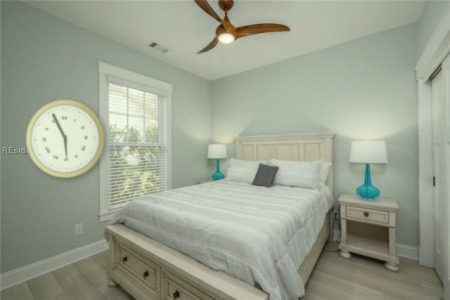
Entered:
5 h 56 min
